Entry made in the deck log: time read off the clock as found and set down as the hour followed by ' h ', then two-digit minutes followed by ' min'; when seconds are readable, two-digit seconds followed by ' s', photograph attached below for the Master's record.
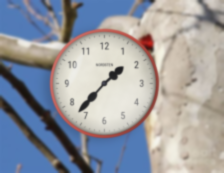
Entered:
1 h 37 min
